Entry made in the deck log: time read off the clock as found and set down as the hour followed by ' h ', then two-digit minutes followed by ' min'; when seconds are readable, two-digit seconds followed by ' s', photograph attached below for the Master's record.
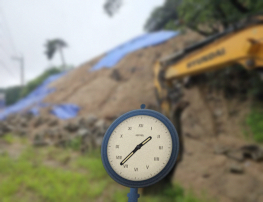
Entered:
1 h 37 min
